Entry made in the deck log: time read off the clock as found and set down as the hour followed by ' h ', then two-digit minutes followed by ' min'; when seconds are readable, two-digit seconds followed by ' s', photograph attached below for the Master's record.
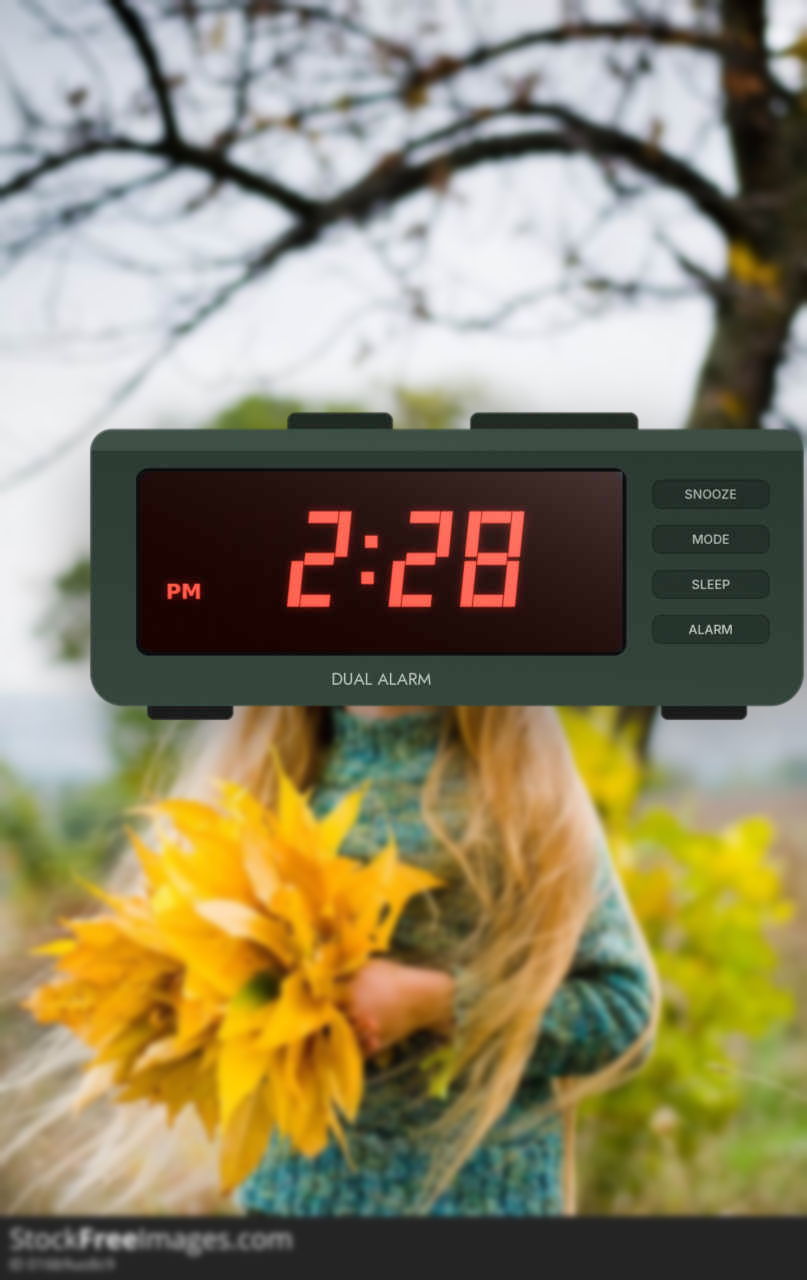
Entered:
2 h 28 min
